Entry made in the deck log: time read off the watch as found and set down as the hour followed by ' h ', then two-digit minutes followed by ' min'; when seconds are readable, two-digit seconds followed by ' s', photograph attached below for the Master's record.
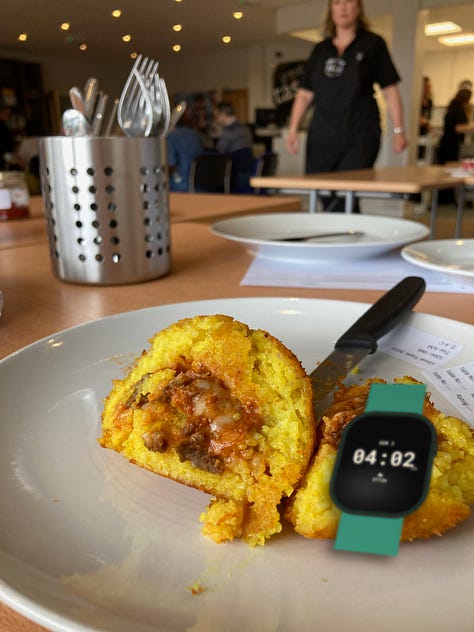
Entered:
4 h 02 min
